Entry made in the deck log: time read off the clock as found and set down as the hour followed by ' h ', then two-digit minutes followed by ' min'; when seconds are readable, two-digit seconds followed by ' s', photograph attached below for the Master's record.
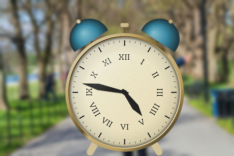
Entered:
4 h 47 min
